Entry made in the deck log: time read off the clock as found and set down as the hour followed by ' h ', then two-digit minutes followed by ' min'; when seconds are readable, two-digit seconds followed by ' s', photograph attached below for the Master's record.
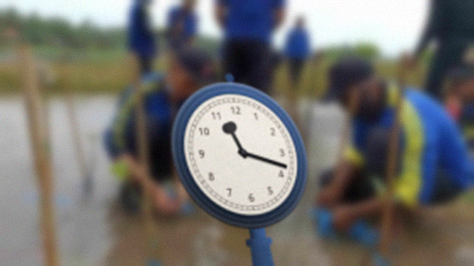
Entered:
11 h 18 min
